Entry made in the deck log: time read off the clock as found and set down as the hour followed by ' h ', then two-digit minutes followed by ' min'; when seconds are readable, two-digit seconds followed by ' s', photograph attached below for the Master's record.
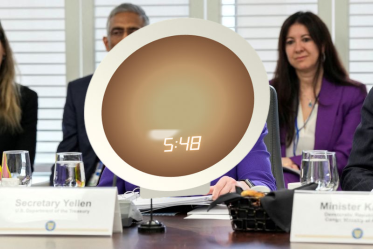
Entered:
5 h 48 min
